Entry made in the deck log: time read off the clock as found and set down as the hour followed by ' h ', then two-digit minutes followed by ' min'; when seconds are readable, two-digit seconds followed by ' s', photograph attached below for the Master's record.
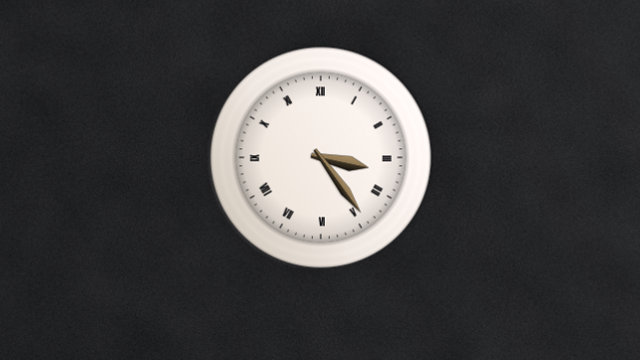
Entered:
3 h 24 min
